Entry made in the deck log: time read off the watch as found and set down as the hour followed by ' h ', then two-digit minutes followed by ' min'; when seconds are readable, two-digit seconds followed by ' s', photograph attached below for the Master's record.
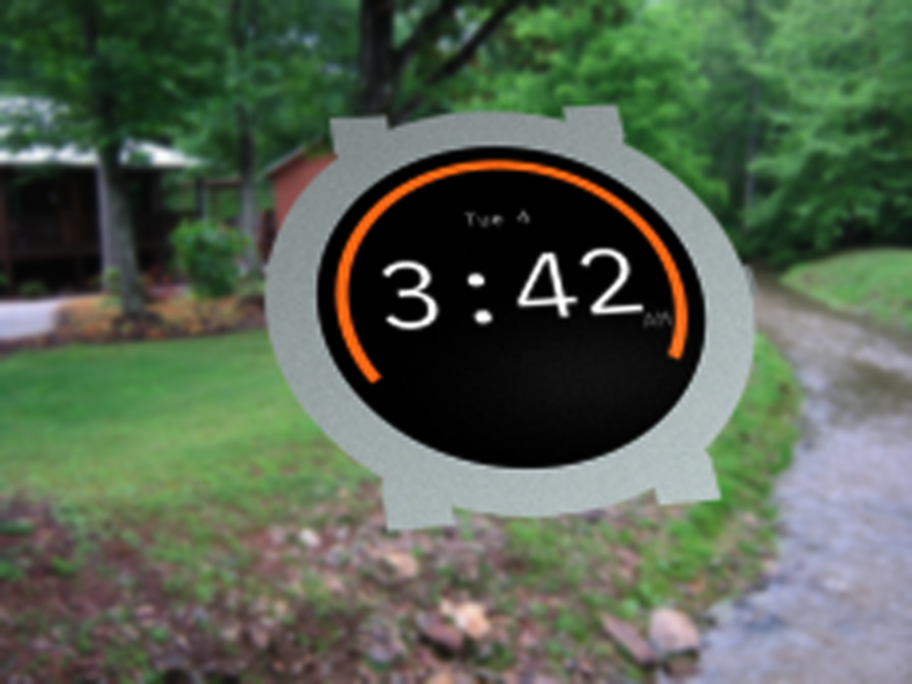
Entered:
3 h 42 min
